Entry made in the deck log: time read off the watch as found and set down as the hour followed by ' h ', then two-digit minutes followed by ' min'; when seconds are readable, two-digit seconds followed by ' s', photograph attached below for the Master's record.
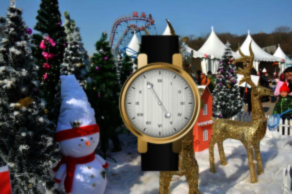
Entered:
4 h 55 min
